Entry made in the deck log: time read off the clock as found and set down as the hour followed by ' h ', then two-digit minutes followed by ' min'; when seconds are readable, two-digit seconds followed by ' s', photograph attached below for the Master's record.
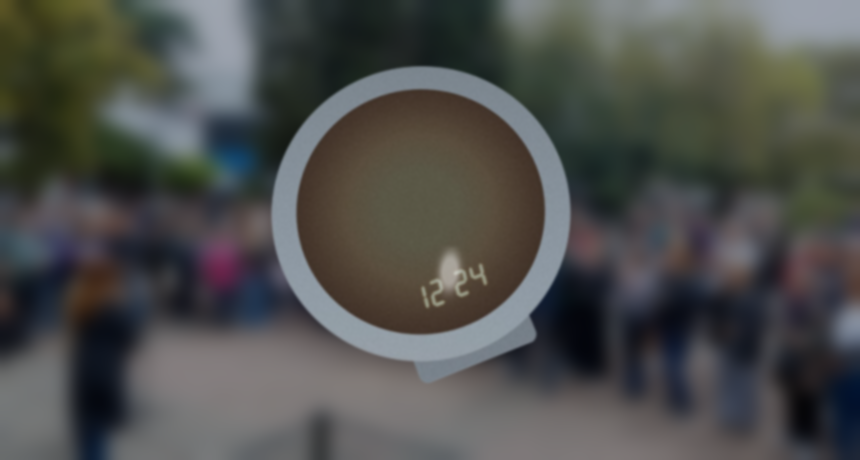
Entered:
12 h 24 min
